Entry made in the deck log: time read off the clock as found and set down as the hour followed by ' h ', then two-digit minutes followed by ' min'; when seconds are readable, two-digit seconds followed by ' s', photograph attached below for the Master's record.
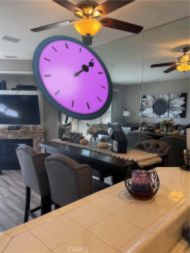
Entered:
2 h 11 min
